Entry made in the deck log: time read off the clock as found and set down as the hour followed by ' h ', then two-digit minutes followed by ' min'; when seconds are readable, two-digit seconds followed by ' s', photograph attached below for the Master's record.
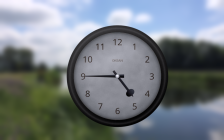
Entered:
4 h 45 min
